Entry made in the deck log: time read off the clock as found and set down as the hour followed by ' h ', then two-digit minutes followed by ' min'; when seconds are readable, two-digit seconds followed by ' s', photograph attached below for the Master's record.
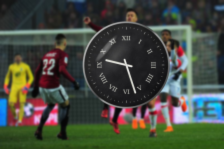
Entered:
9 h 27 min
